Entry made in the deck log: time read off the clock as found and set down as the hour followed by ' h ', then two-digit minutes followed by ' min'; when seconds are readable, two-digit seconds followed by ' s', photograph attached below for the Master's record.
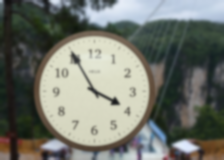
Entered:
3 h 55 min
